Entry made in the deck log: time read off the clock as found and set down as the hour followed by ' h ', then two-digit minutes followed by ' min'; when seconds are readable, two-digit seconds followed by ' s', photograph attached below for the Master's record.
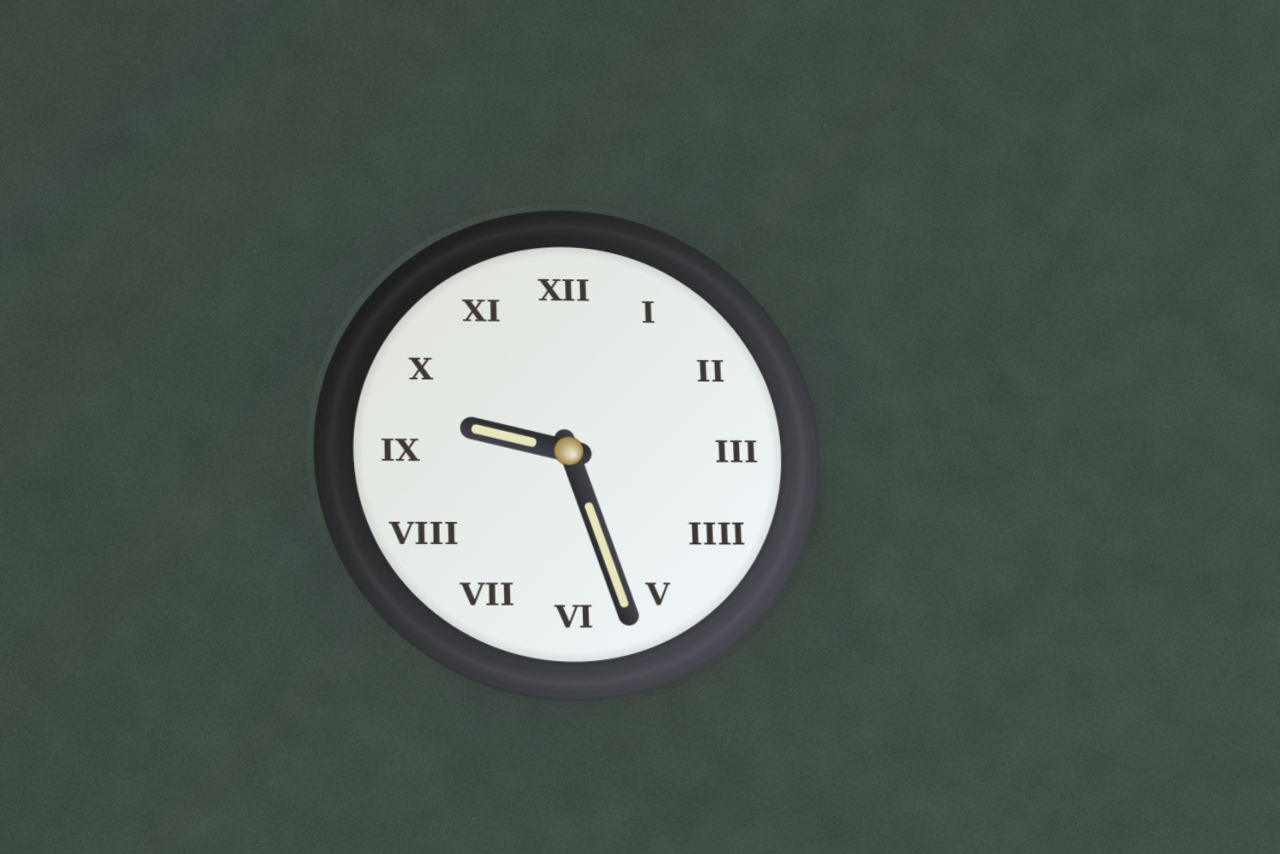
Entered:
9 h 27 min
